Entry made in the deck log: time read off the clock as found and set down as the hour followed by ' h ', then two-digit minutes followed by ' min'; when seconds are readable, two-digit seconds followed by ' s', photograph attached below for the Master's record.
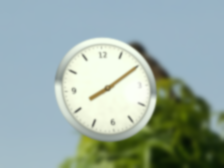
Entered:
8 h 10 min
